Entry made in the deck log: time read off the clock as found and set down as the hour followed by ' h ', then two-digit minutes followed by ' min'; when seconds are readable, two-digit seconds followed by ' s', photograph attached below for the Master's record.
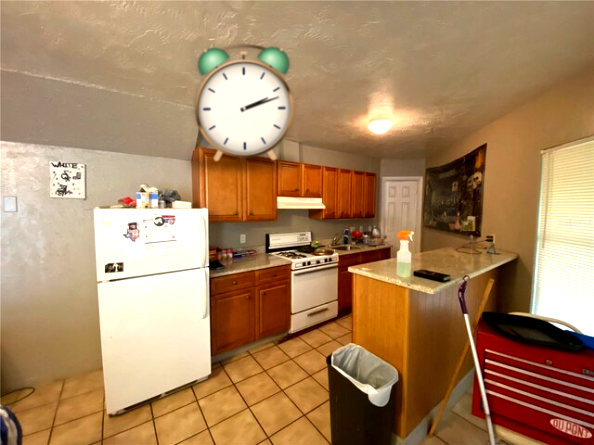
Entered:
2 h 12 min
